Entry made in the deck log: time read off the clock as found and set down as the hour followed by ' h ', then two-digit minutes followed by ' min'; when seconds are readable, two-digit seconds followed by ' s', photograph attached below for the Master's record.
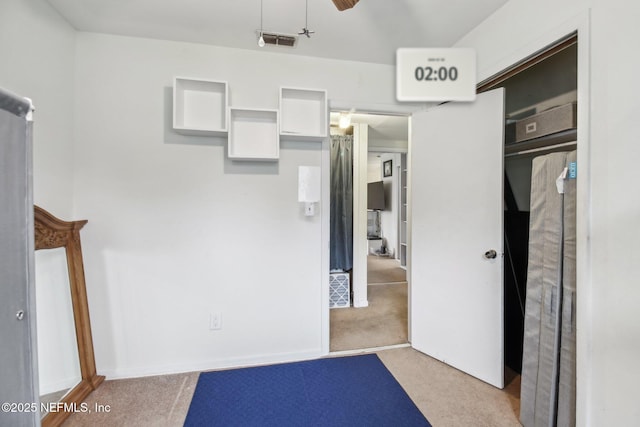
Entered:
2 h 00 min
